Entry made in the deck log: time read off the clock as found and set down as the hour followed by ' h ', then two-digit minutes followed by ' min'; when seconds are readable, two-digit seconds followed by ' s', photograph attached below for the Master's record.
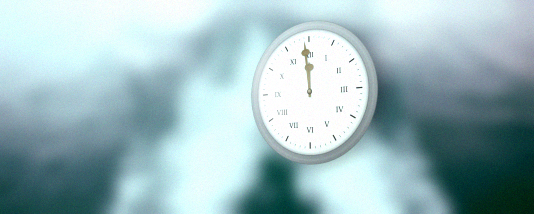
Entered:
11 h 59 min
